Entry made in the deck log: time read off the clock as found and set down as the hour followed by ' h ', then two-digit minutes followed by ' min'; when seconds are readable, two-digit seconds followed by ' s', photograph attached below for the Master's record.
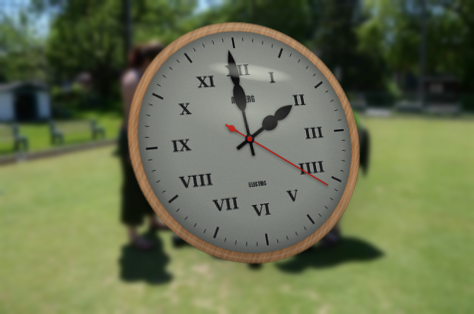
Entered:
1 h 59 min 21 s
